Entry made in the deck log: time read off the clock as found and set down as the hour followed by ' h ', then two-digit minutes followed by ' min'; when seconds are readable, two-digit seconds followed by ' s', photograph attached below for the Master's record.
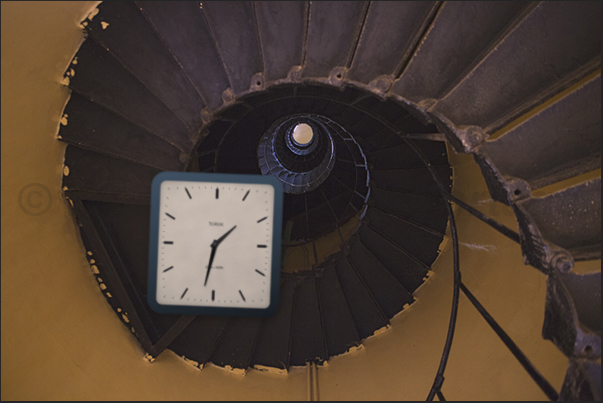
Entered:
1 h 32 min
